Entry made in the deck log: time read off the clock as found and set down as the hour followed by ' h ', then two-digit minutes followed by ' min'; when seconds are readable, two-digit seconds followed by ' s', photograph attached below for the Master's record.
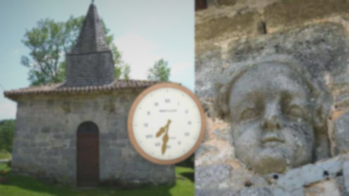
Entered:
7 h 32 min
